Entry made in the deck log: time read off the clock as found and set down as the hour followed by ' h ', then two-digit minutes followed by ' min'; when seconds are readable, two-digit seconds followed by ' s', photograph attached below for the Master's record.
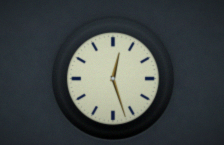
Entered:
12 h 27 min
